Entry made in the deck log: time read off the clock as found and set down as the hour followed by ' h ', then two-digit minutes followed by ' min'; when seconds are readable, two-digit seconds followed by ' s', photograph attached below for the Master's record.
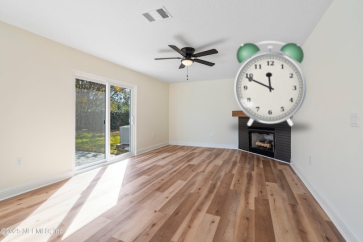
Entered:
11 h 49 min
